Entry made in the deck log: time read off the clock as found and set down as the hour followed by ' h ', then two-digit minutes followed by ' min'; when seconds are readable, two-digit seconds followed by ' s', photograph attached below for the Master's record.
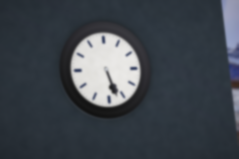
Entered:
5 h 27 min
